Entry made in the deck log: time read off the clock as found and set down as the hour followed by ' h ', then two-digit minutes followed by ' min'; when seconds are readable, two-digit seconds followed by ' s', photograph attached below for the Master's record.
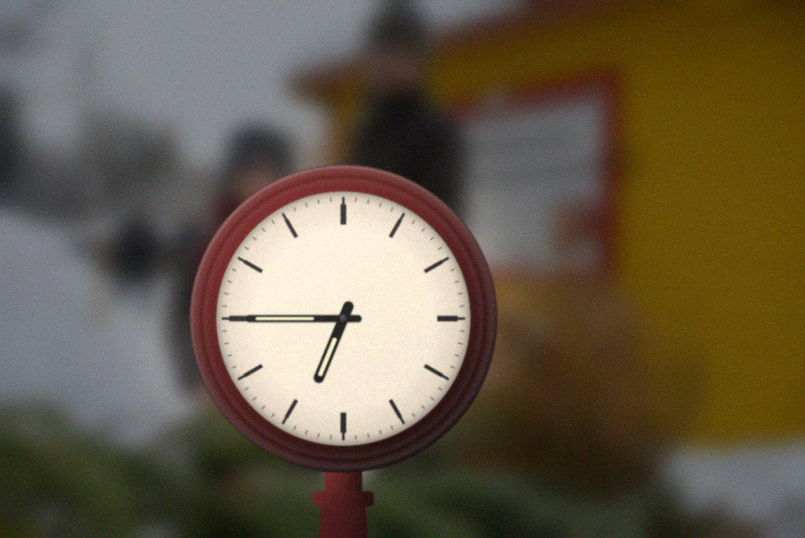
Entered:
6 h 45 min
